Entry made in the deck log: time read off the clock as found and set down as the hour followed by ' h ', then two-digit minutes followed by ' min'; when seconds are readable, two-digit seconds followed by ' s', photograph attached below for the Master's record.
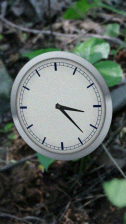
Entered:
3 h 23 min
